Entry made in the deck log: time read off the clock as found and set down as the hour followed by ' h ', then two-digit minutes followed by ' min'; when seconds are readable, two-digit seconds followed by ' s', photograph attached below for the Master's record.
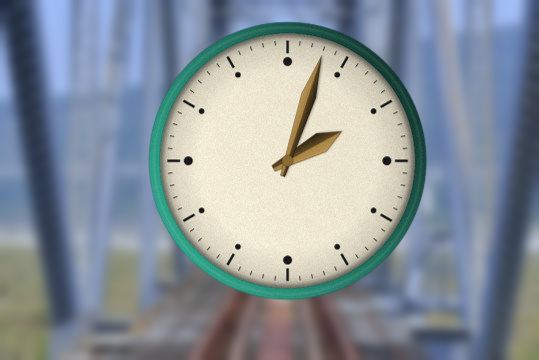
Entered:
2 h 03 min
